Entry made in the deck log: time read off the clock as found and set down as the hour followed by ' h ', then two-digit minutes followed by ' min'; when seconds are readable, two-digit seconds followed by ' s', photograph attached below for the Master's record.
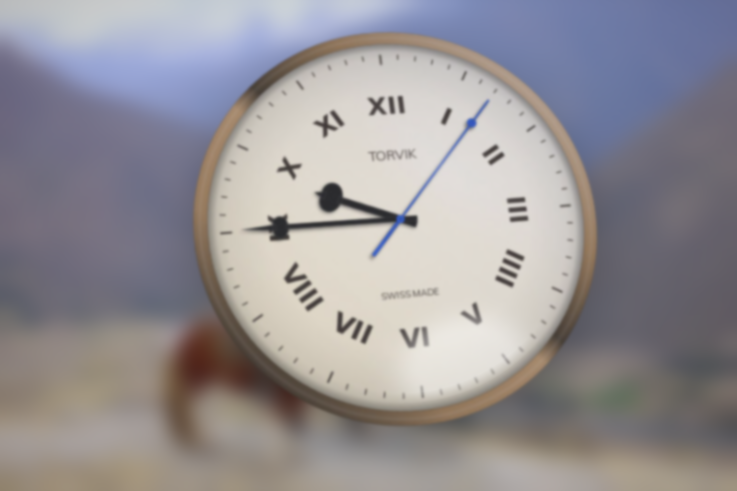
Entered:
9 h 45 min 07 s
